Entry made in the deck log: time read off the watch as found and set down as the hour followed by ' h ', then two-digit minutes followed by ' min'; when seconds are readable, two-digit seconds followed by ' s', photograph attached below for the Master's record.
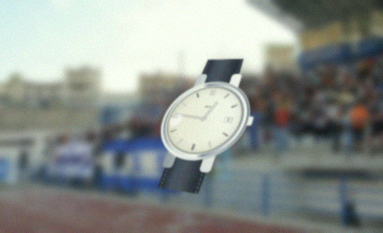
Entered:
12 h 46 min
